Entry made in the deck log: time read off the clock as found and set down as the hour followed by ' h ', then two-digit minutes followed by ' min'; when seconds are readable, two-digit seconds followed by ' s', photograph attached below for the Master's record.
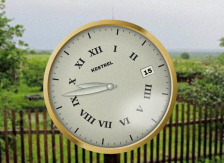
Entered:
9 h 47 min
